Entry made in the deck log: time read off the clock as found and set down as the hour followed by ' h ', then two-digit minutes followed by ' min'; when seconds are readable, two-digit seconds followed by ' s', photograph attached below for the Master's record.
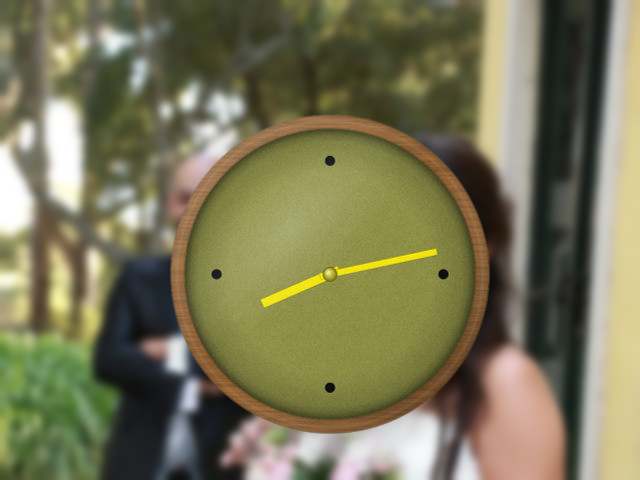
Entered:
8 h 13 min
